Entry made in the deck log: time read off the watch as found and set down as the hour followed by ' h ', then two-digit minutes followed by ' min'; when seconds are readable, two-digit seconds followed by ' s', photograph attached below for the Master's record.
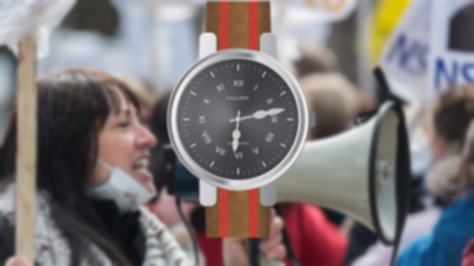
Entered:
6 h 13 min
